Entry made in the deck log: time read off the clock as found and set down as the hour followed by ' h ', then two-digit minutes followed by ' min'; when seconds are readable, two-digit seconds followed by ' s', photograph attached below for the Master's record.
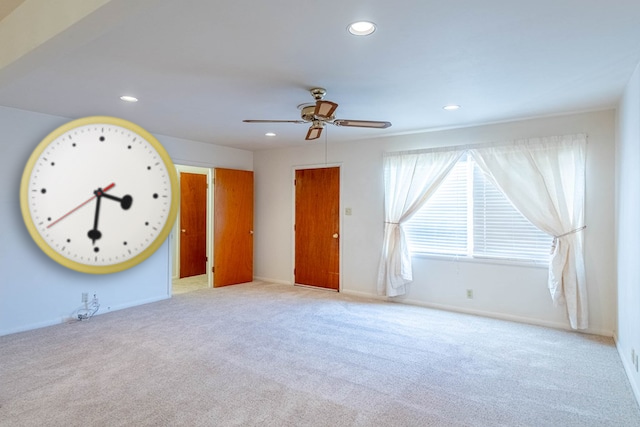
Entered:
3 h 30 min 39 s
